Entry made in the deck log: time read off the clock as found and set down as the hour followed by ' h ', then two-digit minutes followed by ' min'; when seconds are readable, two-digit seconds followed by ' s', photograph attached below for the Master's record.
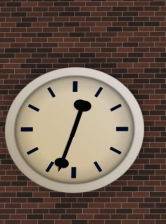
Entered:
12 h 33 min
